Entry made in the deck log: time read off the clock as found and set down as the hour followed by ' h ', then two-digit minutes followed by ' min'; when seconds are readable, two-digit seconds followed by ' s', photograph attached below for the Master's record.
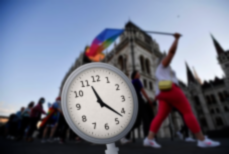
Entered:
11 h 22 min
